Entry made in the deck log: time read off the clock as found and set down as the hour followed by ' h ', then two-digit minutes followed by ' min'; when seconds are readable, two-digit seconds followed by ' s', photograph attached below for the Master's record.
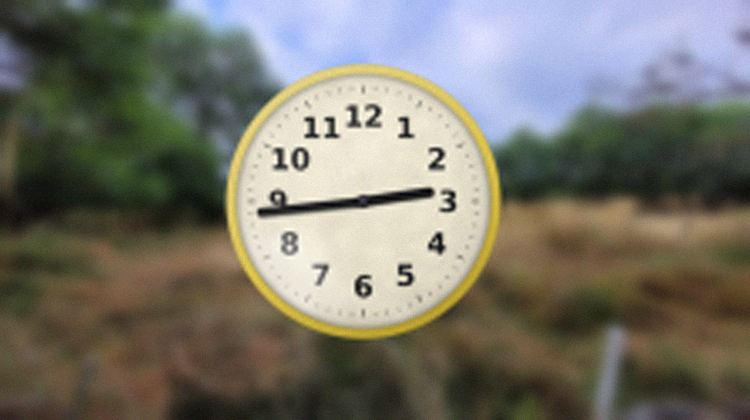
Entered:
2 h 44 min
